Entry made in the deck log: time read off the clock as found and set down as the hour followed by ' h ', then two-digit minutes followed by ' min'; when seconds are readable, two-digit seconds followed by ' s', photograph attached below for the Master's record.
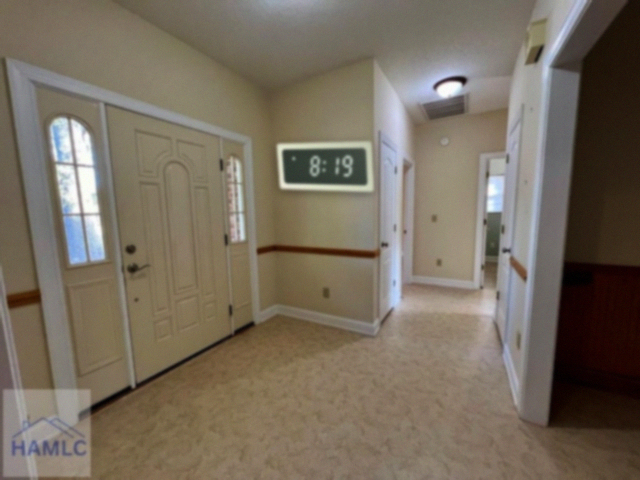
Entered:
8 h 19 min
